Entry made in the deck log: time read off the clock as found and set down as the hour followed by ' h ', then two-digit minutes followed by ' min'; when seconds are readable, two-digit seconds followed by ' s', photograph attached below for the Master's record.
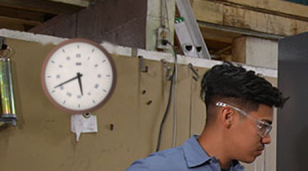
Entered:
5 h 41 min
